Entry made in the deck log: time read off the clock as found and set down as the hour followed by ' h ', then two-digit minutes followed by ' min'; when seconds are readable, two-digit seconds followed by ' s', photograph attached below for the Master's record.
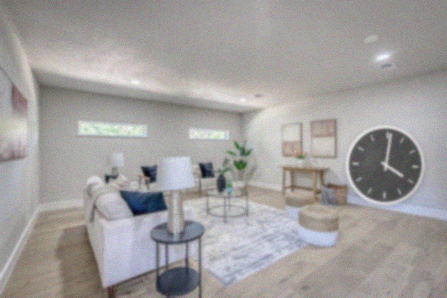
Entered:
4 h 01 min
